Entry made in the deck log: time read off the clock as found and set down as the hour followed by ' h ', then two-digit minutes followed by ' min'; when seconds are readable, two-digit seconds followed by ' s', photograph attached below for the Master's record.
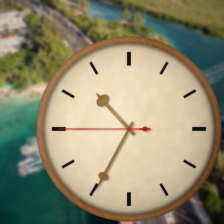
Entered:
10 h 34 min 45 s
